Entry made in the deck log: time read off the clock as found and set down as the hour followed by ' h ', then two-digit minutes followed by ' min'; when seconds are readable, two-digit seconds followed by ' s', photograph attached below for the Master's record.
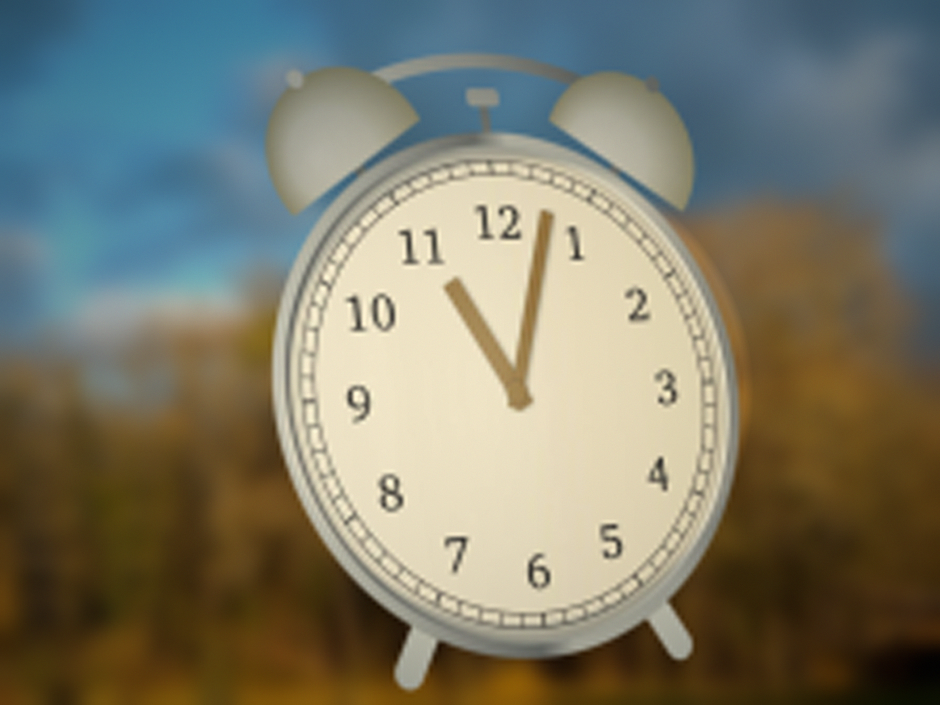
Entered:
11 h 03 min
